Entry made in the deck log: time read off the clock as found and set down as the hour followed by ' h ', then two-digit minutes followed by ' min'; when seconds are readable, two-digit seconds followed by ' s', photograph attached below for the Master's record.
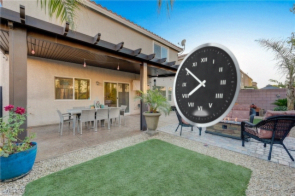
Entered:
7 h 51 min
